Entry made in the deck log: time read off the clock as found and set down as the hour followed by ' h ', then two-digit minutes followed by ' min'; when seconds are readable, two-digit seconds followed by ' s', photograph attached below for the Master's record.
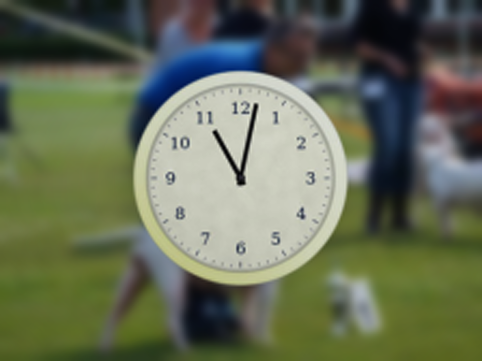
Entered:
11 h 02 min
